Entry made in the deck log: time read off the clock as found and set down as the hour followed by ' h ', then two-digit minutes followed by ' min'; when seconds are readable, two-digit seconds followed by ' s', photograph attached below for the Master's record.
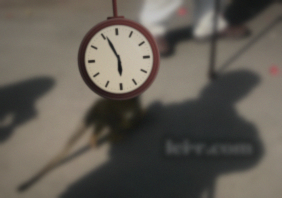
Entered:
5 h 56 min
